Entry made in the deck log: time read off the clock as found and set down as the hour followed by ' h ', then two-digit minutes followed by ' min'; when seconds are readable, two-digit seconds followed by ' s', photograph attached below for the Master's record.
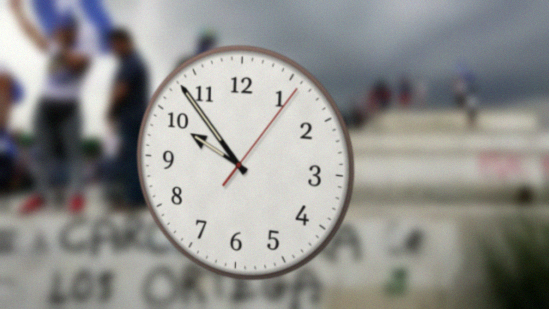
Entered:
9 h 53 min 06 s
